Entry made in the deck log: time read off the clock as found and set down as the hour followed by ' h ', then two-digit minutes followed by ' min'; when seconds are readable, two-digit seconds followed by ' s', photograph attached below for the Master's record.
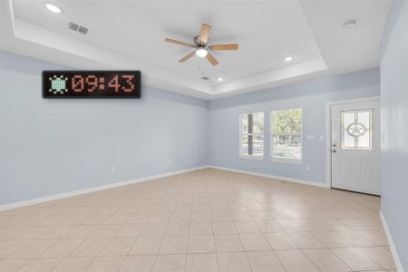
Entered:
9 h 43 min
